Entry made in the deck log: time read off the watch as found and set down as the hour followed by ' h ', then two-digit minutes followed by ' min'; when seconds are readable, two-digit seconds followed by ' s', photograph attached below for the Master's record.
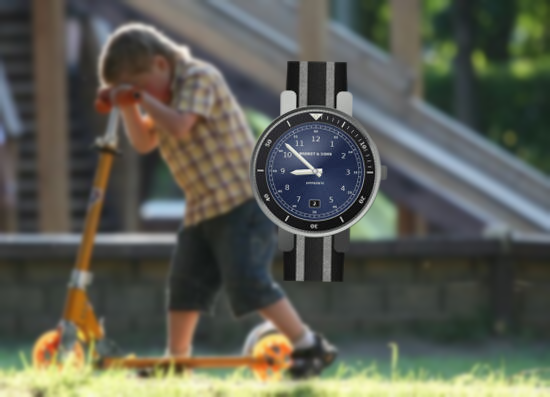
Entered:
8 h 52 min
